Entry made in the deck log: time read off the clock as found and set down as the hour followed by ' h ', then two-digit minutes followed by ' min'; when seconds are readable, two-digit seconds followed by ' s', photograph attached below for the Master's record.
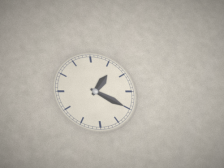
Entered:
1 h 20 min
